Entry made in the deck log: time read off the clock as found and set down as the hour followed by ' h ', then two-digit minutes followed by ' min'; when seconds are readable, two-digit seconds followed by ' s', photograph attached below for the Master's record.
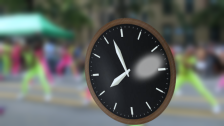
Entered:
7 h 57 min
